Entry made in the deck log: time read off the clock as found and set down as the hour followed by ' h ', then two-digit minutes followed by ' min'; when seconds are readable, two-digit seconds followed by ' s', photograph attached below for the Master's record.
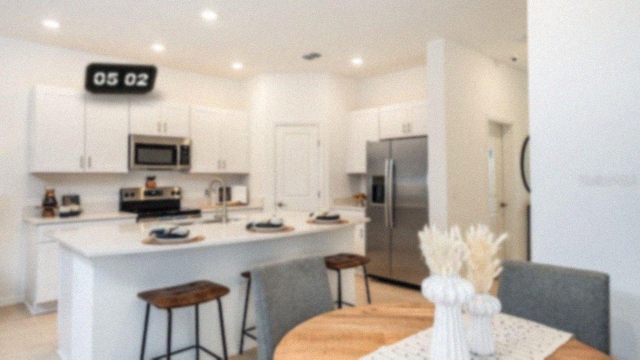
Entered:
5 h 02 min
